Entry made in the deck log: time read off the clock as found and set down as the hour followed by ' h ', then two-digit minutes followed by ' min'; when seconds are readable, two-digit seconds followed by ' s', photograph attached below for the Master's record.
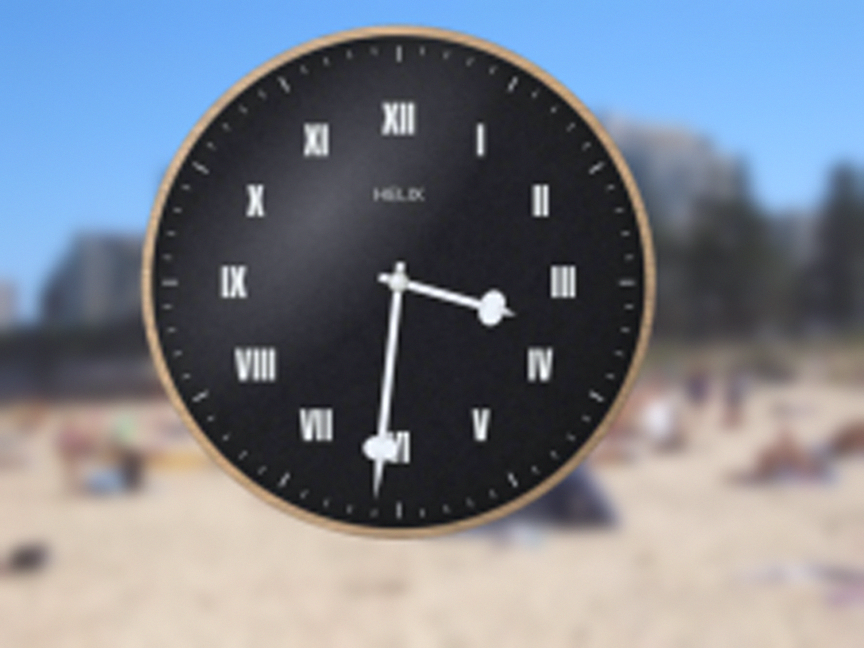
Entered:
3 h 31 min
